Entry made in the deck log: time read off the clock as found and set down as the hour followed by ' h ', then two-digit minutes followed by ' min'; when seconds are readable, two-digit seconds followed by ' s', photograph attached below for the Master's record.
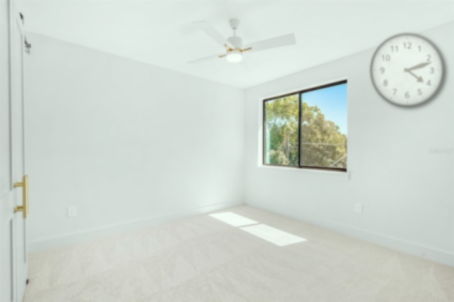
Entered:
4 h 12 min
